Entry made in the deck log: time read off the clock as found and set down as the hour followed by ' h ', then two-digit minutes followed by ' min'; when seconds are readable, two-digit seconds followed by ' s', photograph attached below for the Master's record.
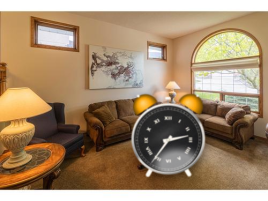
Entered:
2 h 36 min
